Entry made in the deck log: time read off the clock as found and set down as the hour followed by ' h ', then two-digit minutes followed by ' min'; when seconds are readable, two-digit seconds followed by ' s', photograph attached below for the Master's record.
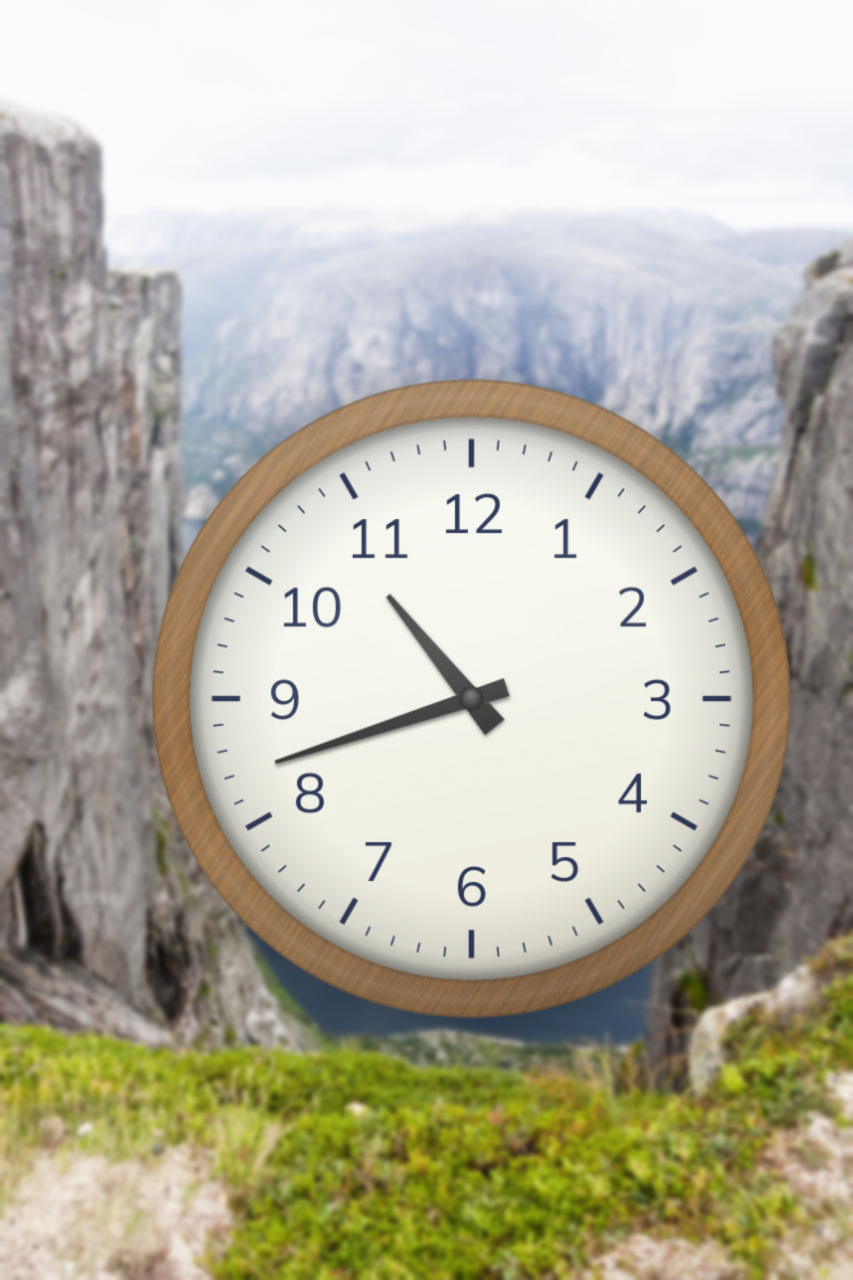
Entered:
10 h 42 min
